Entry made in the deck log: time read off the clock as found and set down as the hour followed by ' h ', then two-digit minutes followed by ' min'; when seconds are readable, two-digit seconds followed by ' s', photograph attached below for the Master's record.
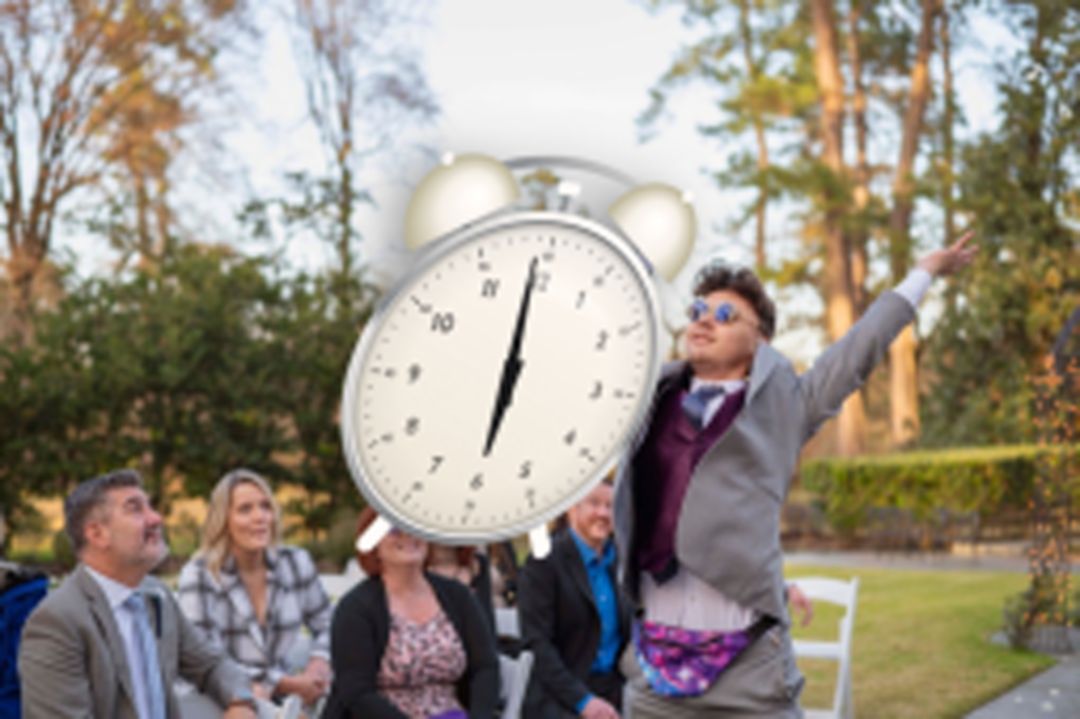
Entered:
5 h 59 min
